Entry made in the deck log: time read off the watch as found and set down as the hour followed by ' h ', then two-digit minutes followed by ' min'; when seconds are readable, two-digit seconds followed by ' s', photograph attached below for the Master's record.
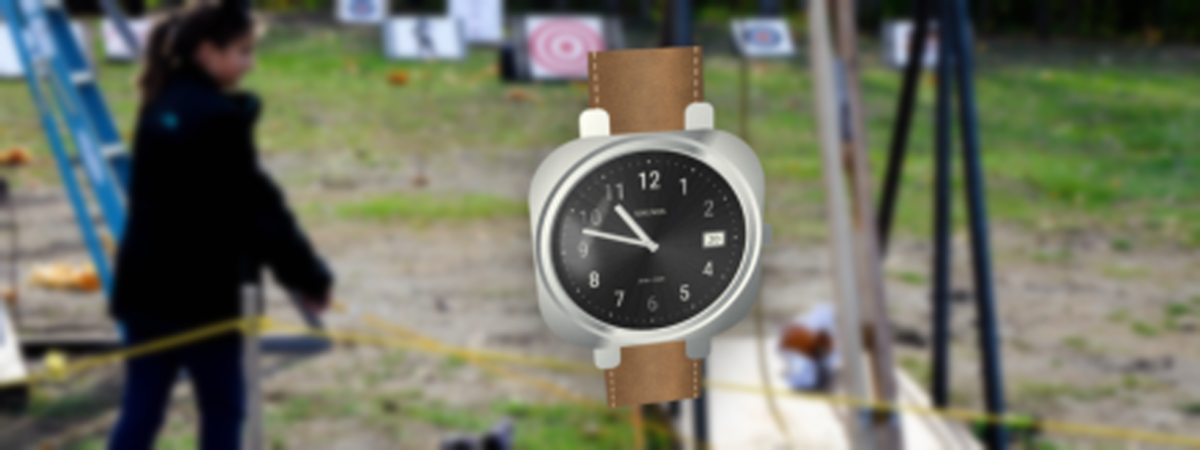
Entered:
10 h 48 min
